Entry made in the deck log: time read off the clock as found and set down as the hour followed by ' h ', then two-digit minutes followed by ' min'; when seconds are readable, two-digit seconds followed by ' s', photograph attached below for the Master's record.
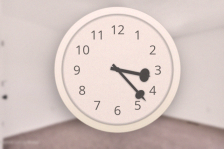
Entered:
3 h 23 min
